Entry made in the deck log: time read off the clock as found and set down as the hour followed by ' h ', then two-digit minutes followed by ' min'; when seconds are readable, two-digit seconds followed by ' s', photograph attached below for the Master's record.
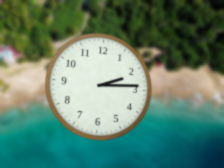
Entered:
2 h 14 min
